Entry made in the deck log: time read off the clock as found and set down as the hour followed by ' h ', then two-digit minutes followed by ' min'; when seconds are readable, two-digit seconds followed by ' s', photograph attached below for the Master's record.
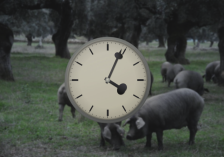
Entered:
4 h 04 min
